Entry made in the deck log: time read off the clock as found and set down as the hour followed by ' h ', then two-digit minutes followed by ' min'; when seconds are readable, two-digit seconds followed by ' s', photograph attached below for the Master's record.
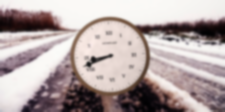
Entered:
8 h 42 min
